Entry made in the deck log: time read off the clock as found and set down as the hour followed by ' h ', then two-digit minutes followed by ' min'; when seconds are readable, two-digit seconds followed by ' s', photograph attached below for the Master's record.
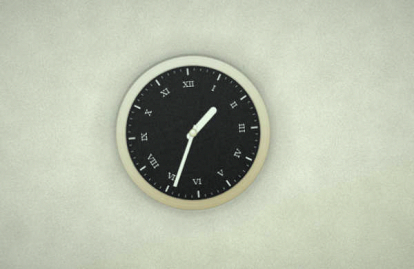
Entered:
1 h 34 min
